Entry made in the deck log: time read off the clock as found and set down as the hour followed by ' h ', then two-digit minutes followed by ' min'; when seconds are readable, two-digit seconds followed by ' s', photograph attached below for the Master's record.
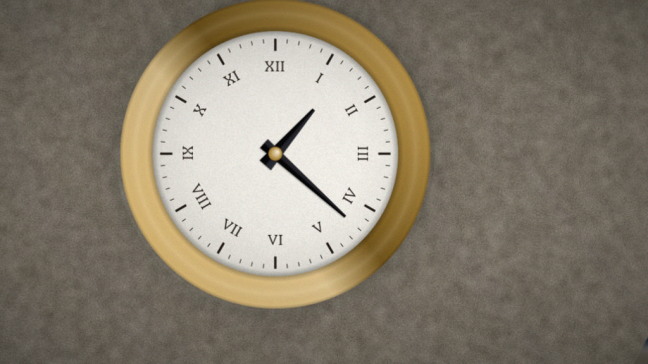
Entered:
1 h 22 min
